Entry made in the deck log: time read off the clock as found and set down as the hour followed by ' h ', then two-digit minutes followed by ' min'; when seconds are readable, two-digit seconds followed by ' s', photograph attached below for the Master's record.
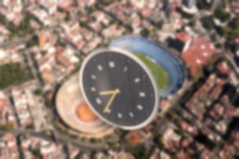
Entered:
8 h 36 min
